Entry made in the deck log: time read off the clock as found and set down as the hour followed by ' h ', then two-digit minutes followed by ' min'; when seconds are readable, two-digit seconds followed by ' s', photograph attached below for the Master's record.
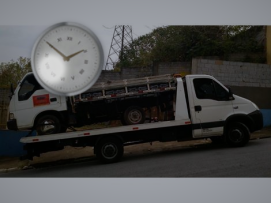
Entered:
1 h 50 min
